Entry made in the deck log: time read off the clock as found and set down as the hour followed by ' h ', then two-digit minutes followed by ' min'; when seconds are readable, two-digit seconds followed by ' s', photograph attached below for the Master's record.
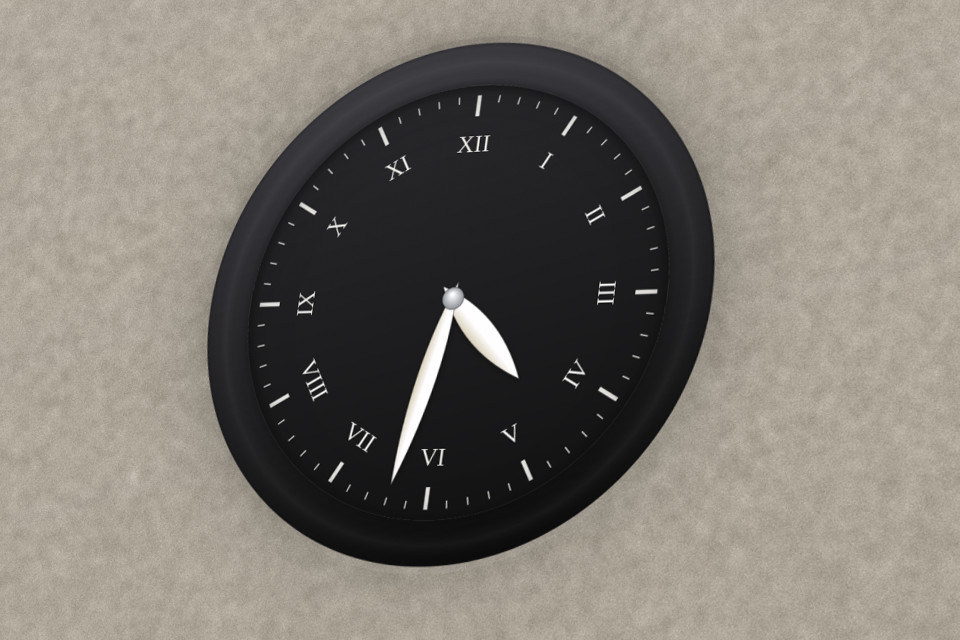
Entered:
4 h 32 min
